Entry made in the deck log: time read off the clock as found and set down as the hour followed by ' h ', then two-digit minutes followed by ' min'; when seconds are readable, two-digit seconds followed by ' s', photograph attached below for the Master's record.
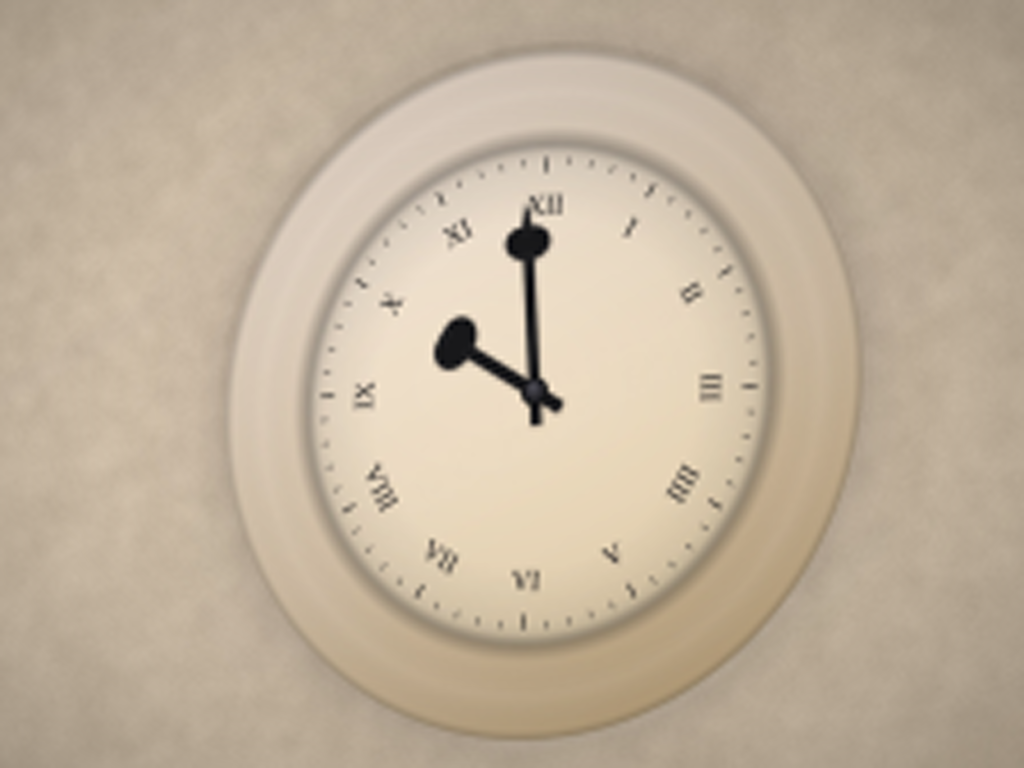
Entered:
9 h 59 min
